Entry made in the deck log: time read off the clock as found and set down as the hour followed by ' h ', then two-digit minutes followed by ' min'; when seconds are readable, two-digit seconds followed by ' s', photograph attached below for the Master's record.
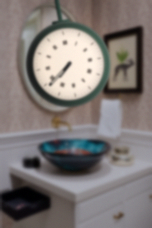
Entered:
7 h 39 min
